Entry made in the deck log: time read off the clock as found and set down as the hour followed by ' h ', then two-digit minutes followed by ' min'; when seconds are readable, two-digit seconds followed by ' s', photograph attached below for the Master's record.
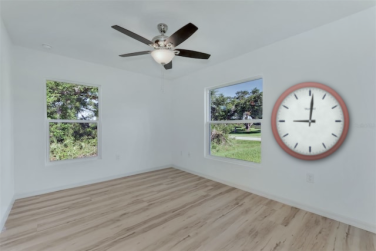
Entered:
9 h 01 min
